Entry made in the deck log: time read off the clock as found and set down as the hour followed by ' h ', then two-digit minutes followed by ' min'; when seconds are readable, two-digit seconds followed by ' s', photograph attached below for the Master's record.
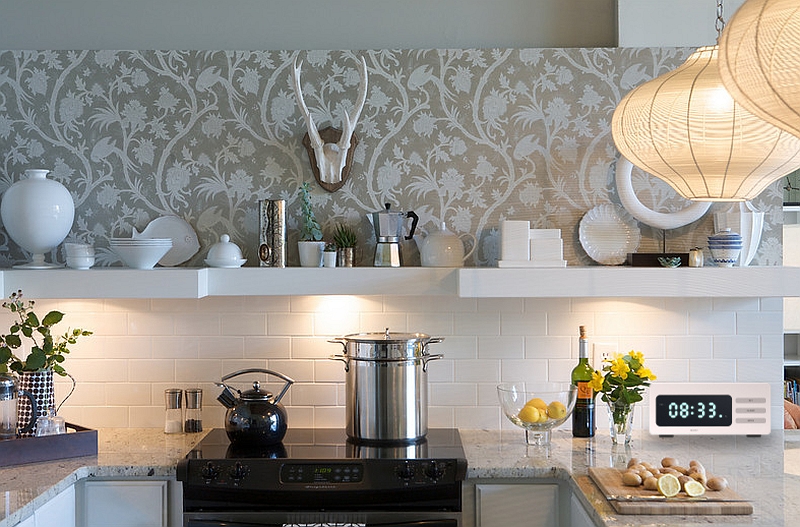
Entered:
8 h 33 min
